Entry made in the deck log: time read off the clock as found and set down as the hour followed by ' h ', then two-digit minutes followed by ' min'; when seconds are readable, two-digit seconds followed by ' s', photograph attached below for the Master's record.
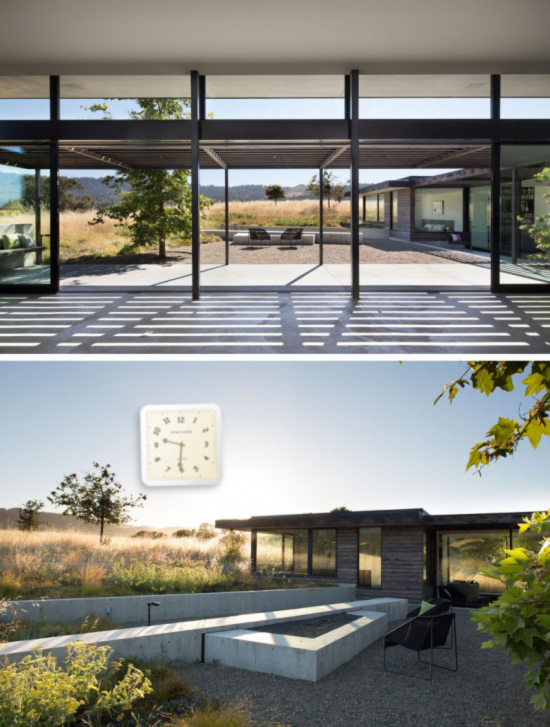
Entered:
9 h 31 min
